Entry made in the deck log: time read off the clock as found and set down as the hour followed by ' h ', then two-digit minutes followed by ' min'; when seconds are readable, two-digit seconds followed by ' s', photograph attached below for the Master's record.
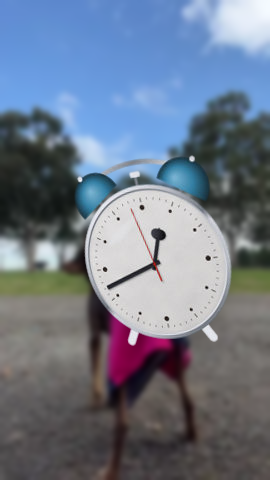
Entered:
12 h 41 min 58 s
